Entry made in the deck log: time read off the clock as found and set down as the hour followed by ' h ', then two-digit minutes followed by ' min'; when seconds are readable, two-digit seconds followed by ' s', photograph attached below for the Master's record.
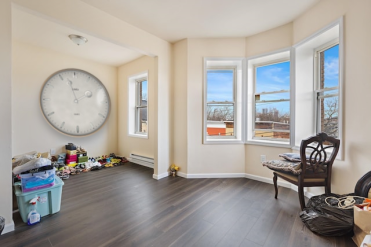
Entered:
1 h 57 min
